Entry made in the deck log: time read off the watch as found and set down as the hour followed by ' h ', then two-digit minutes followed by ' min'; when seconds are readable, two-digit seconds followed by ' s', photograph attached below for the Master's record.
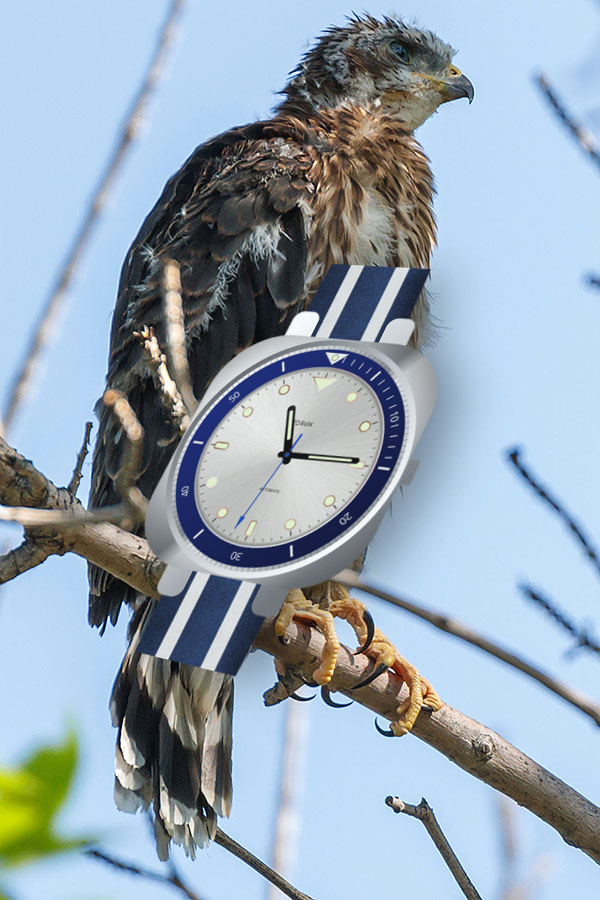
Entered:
11 h 14 min 32 s
